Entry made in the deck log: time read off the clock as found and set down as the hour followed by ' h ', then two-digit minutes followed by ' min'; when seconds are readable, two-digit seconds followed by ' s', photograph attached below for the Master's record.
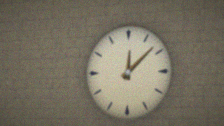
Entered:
12 h 08 min
